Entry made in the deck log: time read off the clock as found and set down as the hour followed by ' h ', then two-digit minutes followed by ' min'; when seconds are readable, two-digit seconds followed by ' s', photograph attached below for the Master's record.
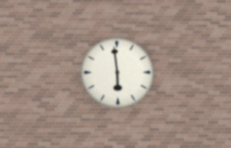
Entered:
5 h 59 min
